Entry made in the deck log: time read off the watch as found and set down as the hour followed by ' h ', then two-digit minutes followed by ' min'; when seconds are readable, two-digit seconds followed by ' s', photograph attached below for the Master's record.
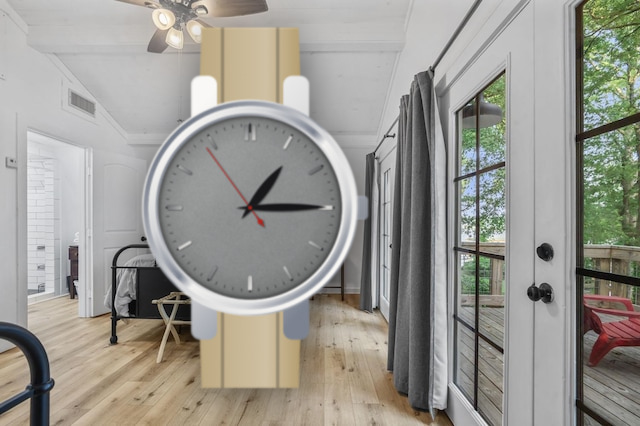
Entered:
1 h 14 min 54 s
